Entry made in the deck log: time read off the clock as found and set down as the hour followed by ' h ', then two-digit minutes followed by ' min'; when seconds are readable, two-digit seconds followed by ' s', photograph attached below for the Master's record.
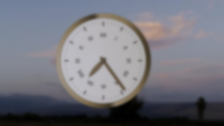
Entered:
7 h 24 min
